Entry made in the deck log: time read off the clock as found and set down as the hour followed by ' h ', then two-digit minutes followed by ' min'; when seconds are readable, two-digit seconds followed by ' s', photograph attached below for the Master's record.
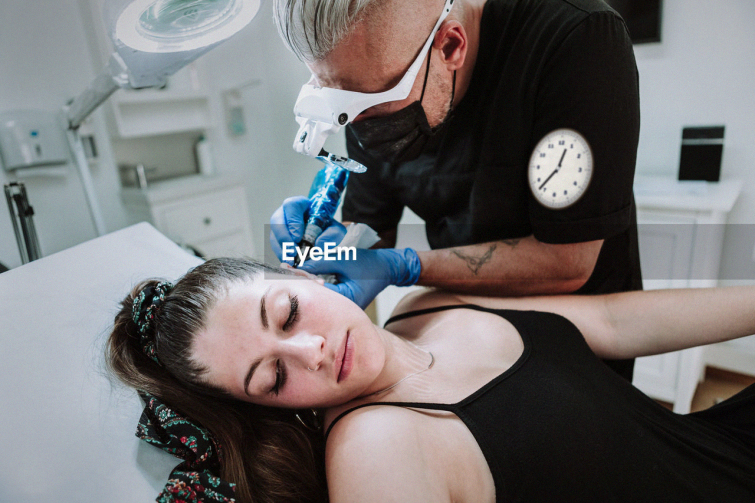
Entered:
12 h 37 min
